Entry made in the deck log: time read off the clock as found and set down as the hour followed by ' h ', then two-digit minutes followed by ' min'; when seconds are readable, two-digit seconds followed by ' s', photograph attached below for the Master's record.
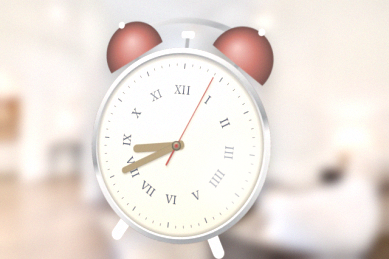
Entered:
8 h 40 min 04 s
